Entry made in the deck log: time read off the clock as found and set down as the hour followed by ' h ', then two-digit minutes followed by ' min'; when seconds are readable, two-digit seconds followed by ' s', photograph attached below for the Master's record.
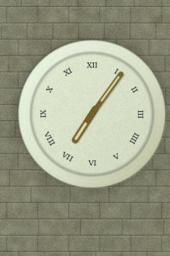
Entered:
7 h 06 min
